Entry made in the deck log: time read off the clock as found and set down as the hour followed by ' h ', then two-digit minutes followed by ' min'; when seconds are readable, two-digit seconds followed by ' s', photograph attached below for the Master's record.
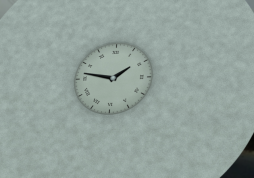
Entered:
1 h 47 min
